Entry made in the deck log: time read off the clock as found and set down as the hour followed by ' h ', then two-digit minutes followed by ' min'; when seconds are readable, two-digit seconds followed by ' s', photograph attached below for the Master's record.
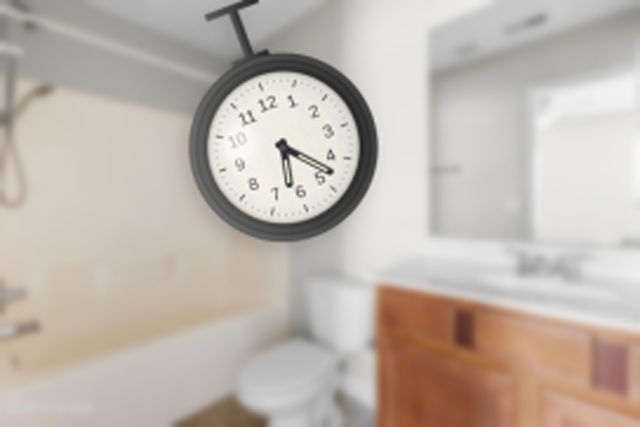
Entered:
6 h 23 min
